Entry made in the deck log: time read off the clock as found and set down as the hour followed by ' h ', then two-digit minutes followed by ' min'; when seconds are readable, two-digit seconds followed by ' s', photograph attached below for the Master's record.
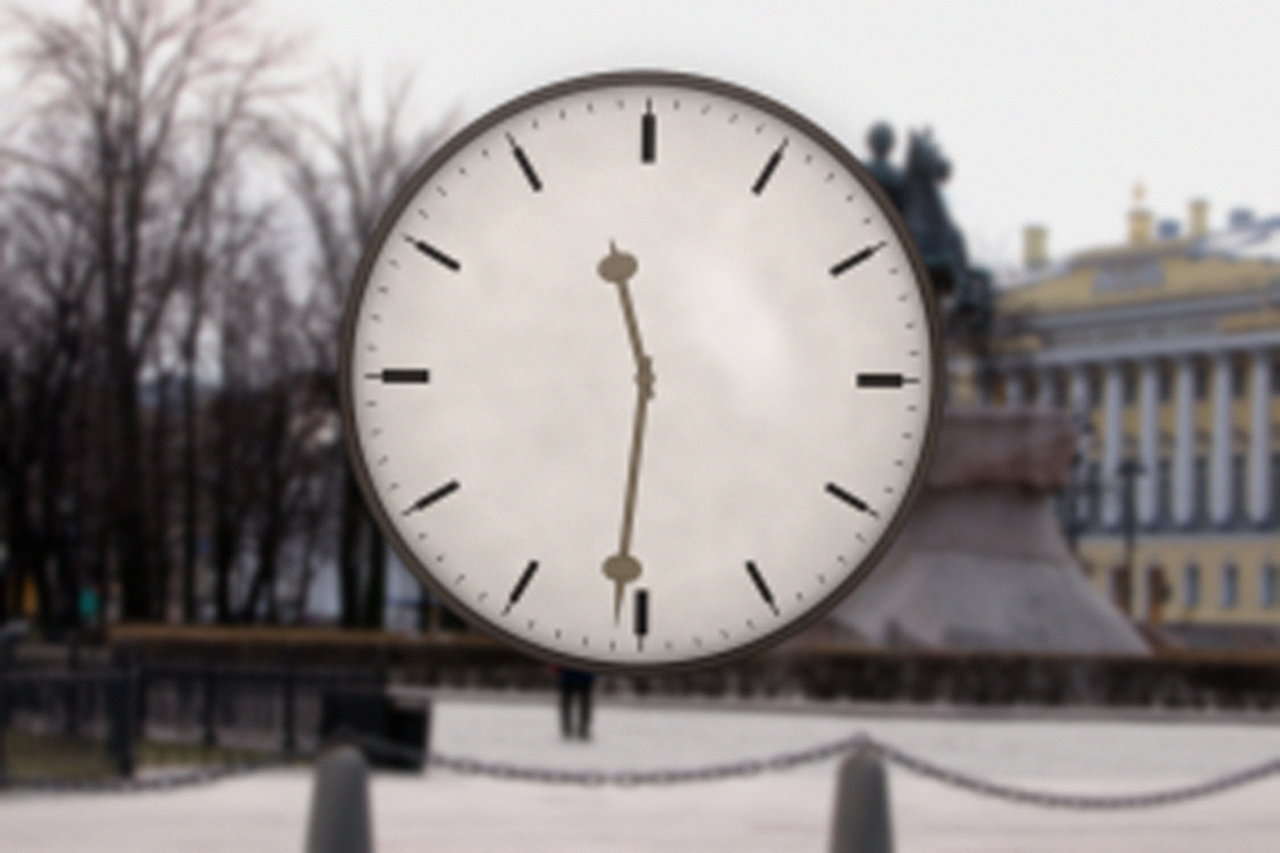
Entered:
11 h 31 min
